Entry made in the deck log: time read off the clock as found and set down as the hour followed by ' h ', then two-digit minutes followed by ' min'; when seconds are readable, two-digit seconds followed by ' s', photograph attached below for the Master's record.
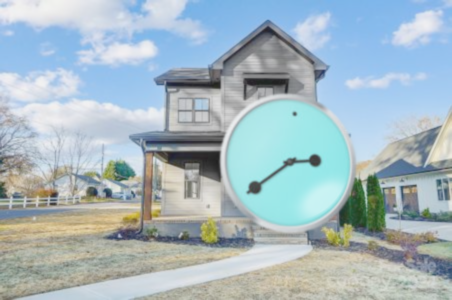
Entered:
2 h 38 min
